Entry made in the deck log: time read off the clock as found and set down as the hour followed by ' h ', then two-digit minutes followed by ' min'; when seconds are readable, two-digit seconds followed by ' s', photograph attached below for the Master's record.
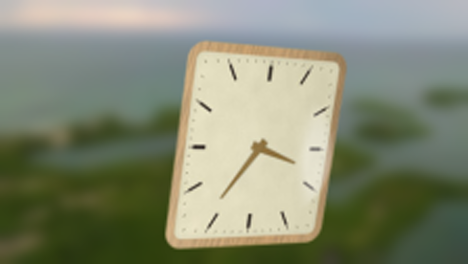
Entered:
3 h 36 min
